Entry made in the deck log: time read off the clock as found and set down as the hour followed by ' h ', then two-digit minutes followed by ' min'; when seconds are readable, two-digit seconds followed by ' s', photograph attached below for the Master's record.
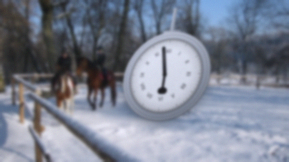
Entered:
5 h 58 min
